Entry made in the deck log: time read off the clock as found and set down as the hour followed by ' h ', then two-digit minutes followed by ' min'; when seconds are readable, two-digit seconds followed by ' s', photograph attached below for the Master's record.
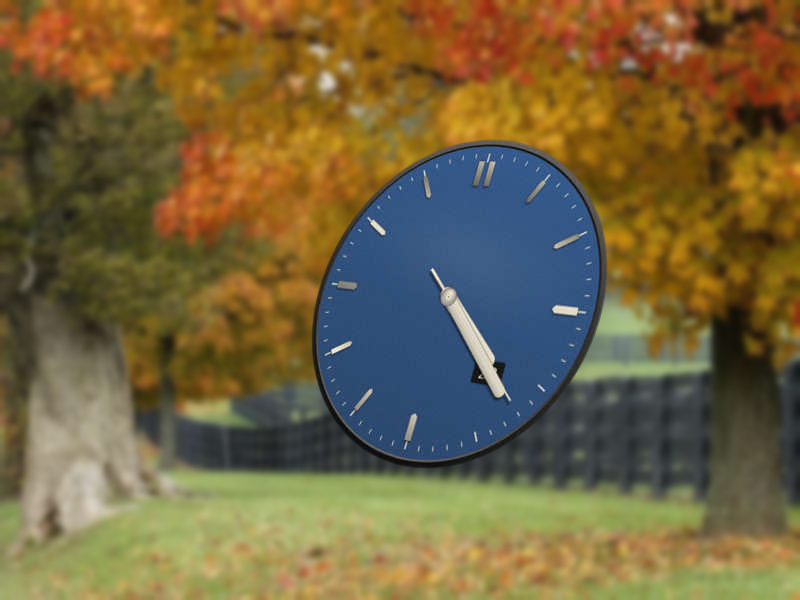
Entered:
4 h 22 min 22 s
